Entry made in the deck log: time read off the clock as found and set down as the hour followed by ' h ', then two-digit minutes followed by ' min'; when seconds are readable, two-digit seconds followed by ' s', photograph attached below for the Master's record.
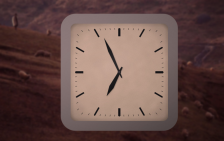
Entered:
6 h 56 min
